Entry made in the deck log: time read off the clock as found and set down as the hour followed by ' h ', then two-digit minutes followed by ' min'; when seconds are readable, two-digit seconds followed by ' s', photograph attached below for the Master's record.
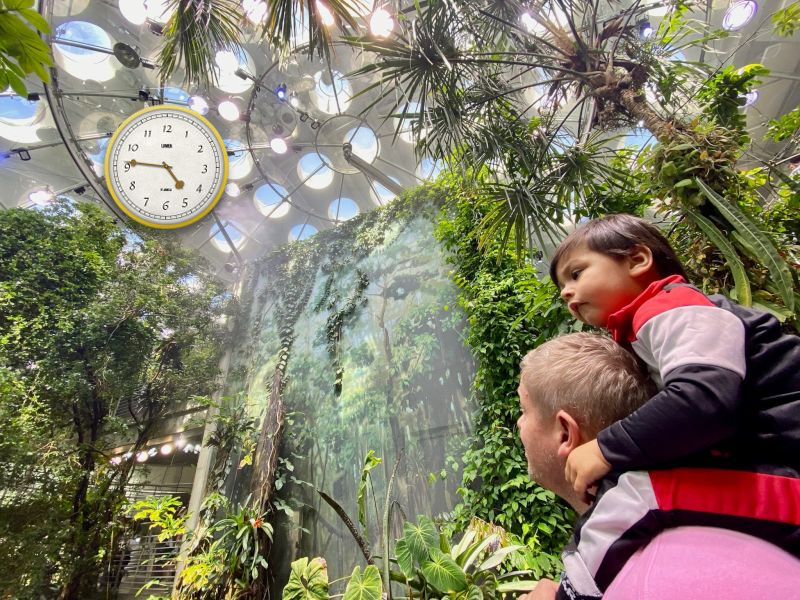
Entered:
4 h 46 min
